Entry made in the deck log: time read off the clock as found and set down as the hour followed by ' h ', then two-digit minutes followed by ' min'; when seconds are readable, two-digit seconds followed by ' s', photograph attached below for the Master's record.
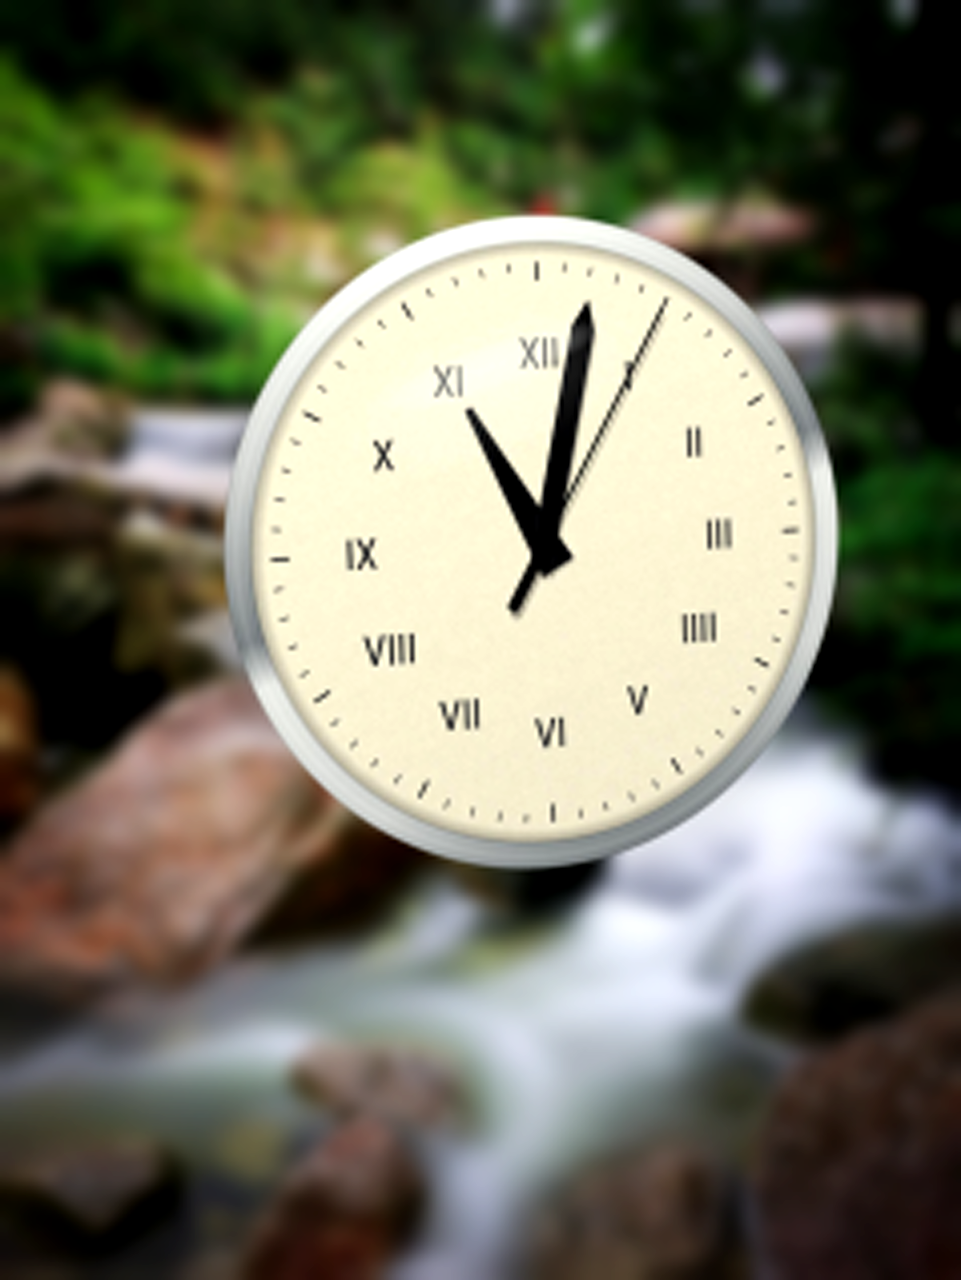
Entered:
11 h 02 min 05 s
